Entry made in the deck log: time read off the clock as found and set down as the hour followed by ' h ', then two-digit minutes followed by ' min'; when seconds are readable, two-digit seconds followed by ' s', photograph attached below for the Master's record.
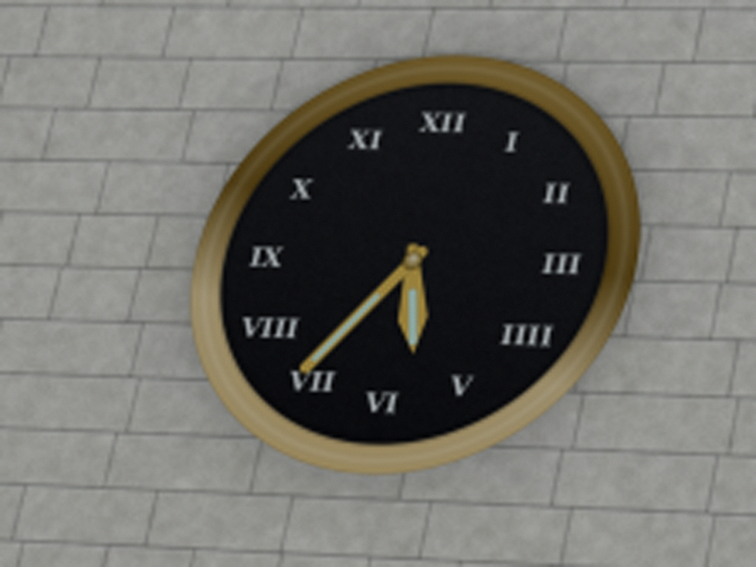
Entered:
5 h 36 min
